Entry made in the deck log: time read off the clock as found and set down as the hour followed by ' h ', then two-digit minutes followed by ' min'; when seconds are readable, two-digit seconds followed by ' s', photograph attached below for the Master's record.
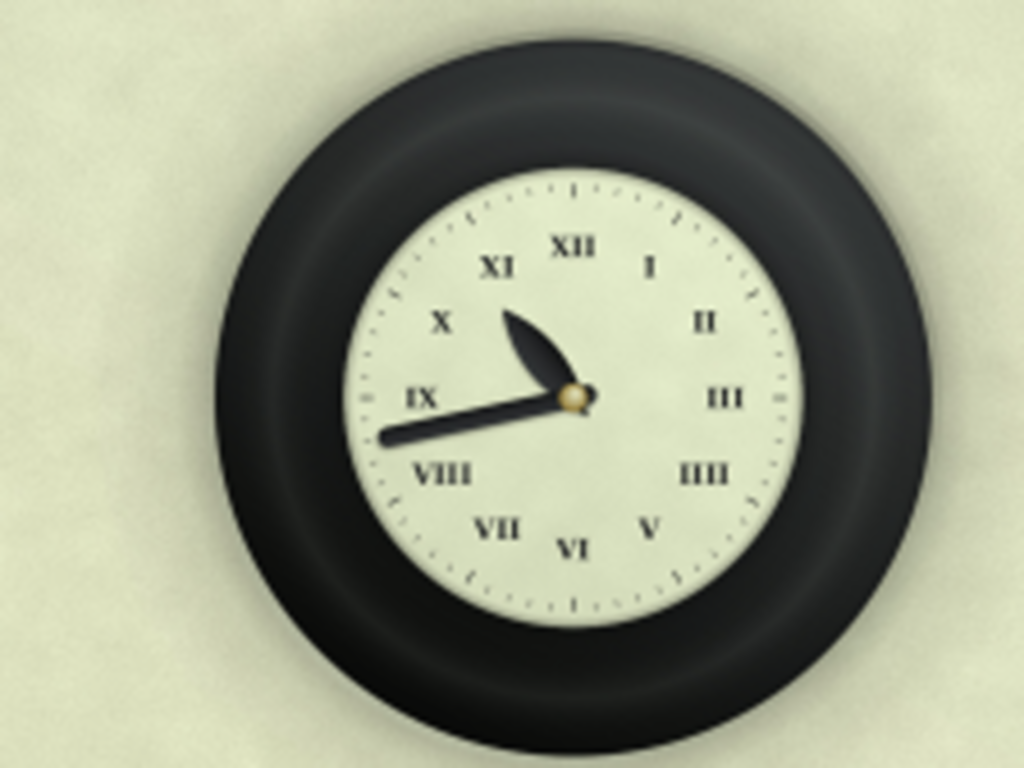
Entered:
10 h 43 min
